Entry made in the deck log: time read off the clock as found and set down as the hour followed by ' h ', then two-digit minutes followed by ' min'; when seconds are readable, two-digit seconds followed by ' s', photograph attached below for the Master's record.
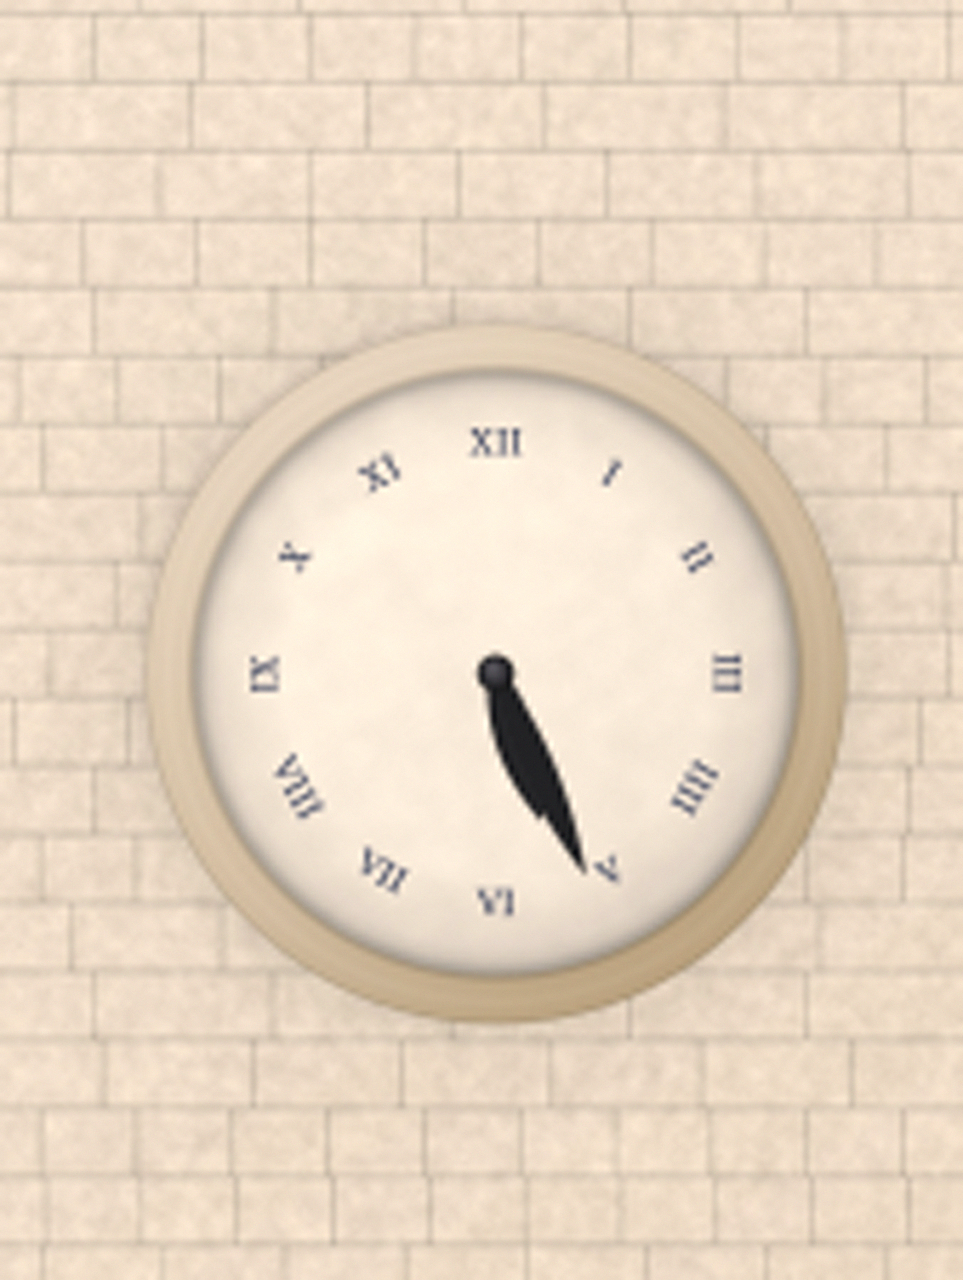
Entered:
5 h 26 min
